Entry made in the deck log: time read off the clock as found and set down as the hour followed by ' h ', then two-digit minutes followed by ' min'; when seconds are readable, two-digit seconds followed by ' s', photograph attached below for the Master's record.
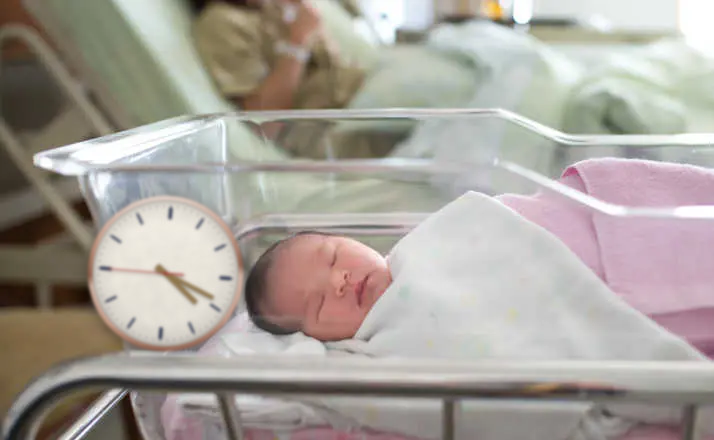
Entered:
4 h 18 min 45 s
